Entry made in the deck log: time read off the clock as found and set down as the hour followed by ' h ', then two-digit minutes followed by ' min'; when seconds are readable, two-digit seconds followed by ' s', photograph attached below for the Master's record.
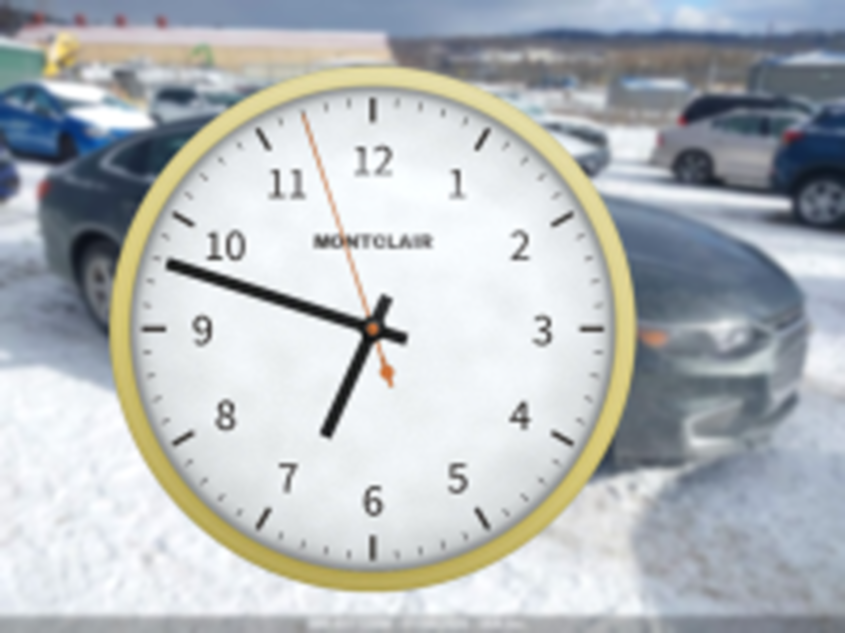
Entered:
6 h 47 min 57 s
